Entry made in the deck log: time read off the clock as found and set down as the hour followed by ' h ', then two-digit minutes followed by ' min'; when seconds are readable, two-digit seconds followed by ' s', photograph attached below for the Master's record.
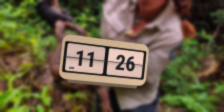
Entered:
11 h 26 min
